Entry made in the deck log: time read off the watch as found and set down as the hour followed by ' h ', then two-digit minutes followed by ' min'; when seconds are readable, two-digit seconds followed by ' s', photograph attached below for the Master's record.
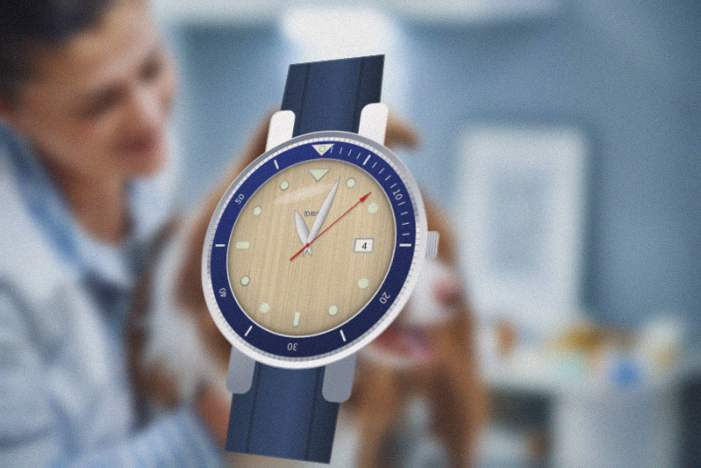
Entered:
11 h 03 min 08 s
